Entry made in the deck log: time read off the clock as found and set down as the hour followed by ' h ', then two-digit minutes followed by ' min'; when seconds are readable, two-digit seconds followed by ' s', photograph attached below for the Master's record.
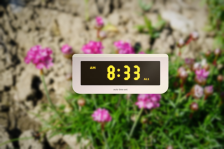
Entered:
8 h 33 min
